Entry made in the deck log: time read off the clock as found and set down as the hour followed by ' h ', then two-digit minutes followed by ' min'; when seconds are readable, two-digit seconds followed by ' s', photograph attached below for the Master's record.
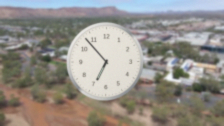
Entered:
6 h 53 min
